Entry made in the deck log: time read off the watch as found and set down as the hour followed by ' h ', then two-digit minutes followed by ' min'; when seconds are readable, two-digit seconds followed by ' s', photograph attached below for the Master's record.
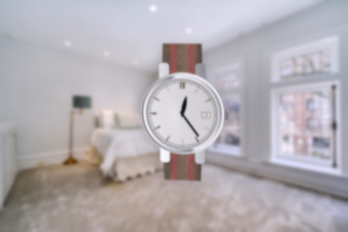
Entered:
12 h 24 min
